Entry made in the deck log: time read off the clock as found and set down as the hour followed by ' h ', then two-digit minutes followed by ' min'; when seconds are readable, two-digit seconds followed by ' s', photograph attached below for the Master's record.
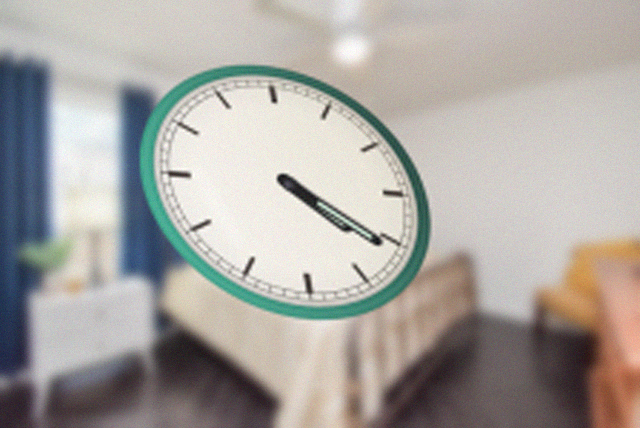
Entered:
4 h 21 min
